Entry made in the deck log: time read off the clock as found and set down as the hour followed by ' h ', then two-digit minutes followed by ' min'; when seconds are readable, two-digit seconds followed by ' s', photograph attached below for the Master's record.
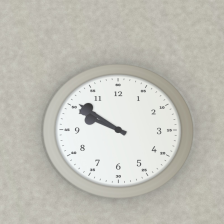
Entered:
9 h 51 min
